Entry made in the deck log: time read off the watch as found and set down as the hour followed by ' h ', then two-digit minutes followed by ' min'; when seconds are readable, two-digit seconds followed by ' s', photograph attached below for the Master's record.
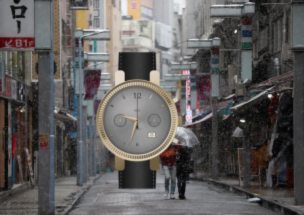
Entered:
9 h 33 min
